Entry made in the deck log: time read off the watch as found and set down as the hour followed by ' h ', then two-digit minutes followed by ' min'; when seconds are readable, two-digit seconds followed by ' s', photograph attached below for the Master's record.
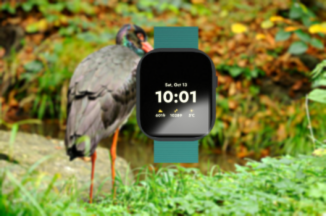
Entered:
10 h 01 min
